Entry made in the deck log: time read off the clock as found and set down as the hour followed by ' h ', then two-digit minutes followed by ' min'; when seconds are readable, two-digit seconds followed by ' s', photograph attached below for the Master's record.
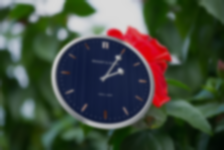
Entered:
2 h 05 min
